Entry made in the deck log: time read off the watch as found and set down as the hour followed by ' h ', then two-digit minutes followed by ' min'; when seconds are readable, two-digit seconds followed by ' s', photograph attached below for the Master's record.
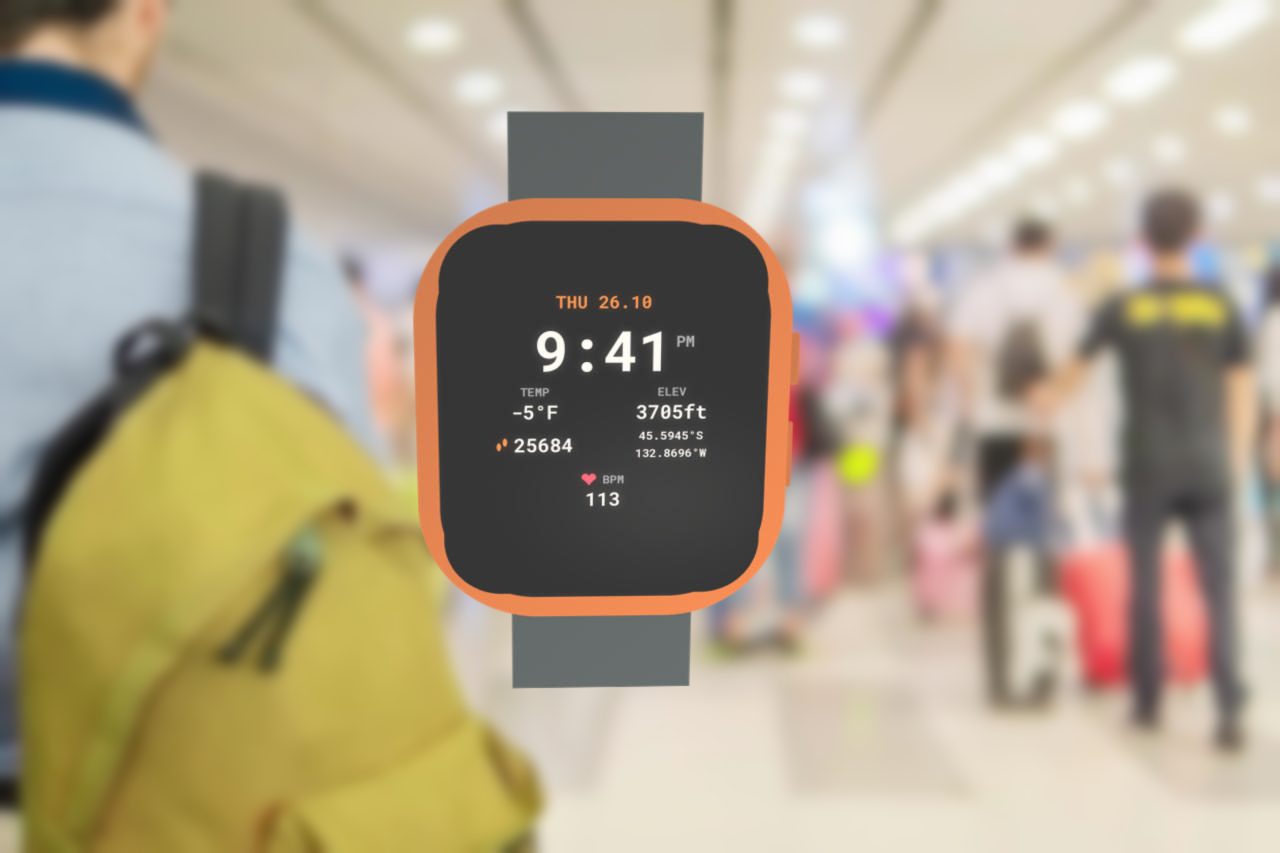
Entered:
9 h 41 min
